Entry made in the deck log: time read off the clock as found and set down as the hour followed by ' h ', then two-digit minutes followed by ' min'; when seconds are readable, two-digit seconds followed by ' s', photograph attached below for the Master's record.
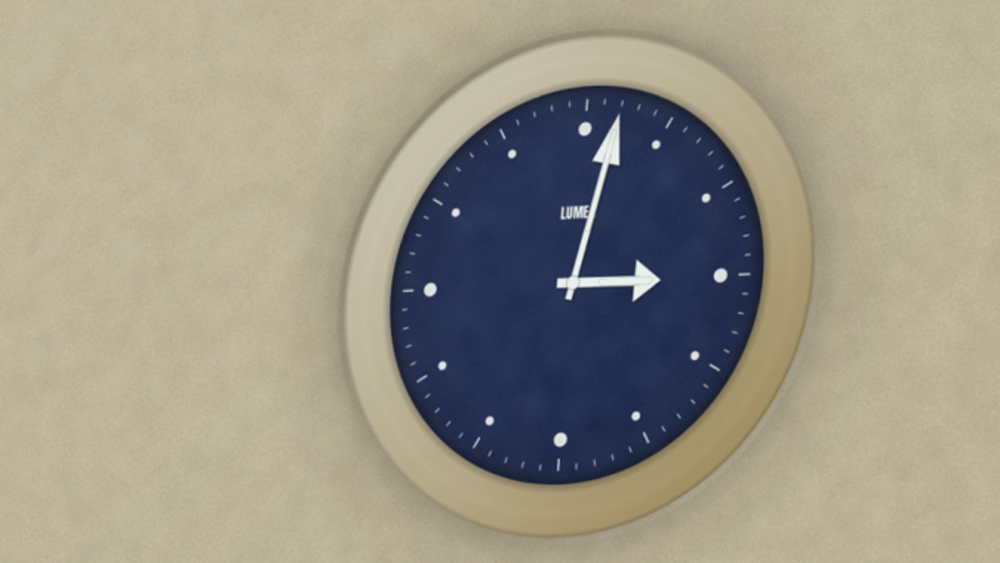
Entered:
3 h 02 min
